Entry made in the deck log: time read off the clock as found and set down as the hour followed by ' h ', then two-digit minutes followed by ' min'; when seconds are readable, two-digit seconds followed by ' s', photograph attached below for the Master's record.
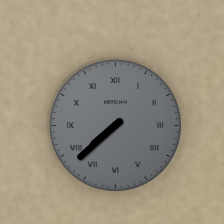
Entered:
7 h 38 min
